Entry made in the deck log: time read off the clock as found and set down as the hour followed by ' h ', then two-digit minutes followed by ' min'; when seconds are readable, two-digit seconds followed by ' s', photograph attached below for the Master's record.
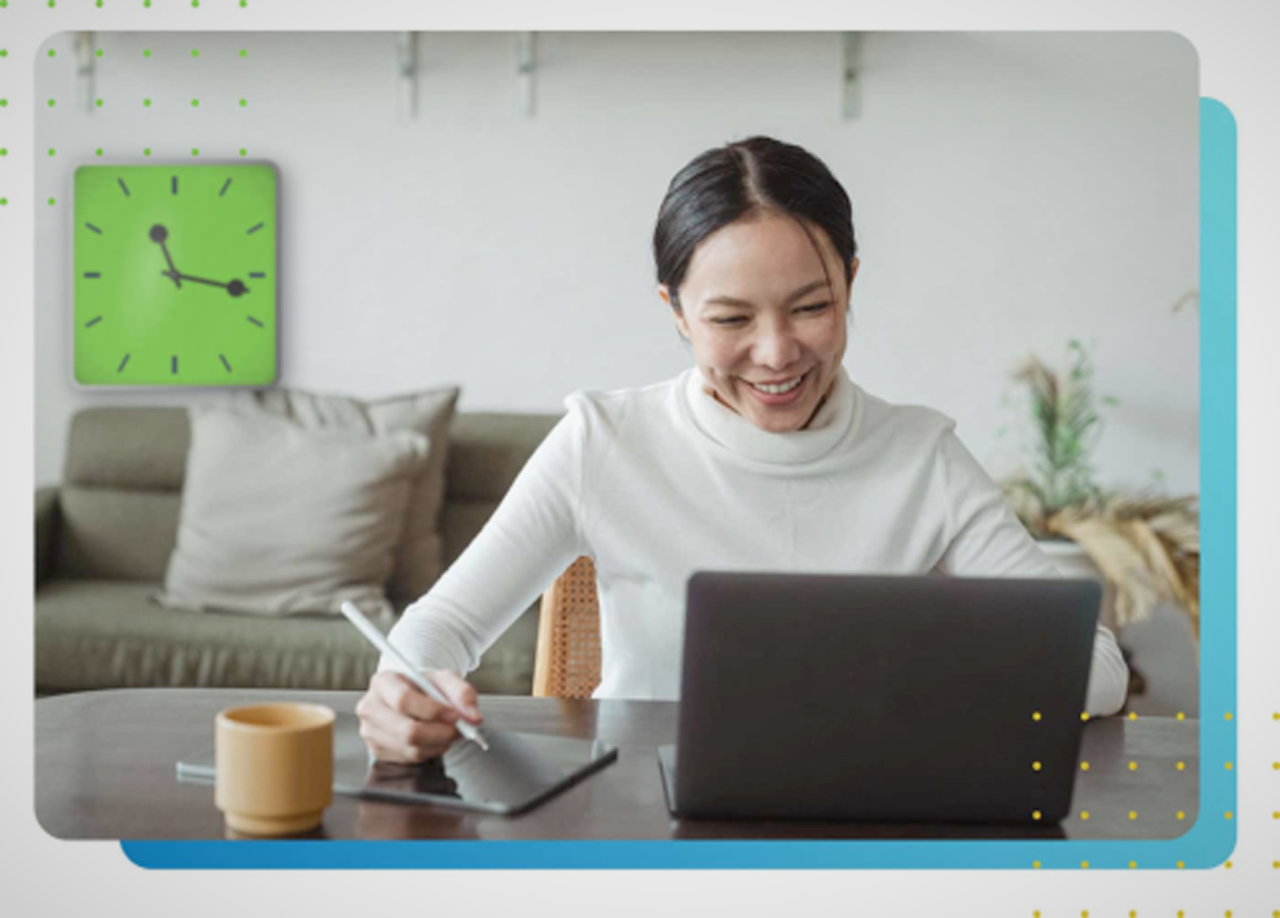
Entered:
11 h 17 min
